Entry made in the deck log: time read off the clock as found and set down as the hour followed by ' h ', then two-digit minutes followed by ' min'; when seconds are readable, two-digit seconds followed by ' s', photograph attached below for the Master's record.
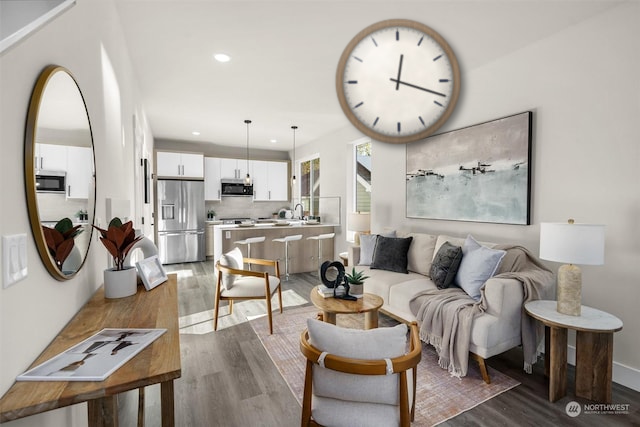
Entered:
12 h 18 min
